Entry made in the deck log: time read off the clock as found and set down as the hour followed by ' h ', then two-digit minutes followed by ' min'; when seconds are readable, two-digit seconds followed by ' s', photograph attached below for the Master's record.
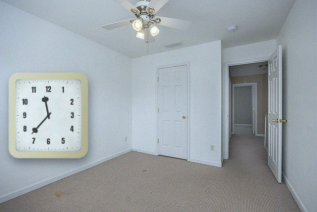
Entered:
11 h 37 min
